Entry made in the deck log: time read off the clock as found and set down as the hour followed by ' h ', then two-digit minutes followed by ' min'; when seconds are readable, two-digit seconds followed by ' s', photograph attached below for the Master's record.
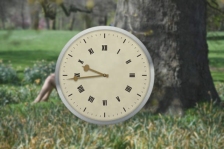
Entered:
9 h 44 min
